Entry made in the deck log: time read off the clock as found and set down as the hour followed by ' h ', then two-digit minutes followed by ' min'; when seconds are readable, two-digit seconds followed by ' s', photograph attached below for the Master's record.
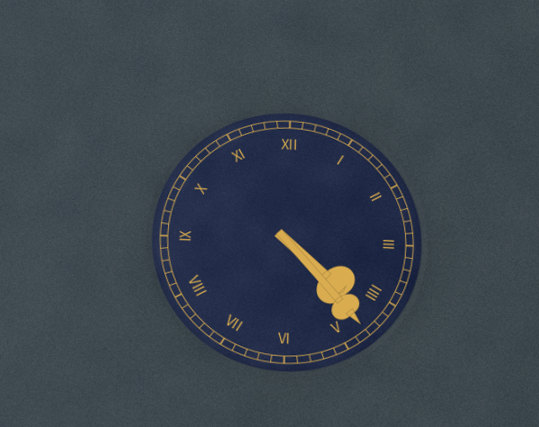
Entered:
4 h 23 min
